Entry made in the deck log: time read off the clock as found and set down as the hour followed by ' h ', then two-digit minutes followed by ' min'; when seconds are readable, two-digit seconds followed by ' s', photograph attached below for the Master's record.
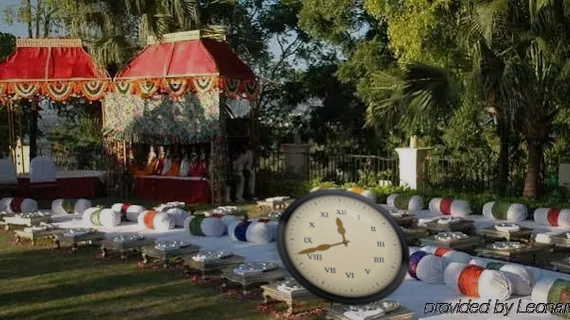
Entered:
11 h 42 min
